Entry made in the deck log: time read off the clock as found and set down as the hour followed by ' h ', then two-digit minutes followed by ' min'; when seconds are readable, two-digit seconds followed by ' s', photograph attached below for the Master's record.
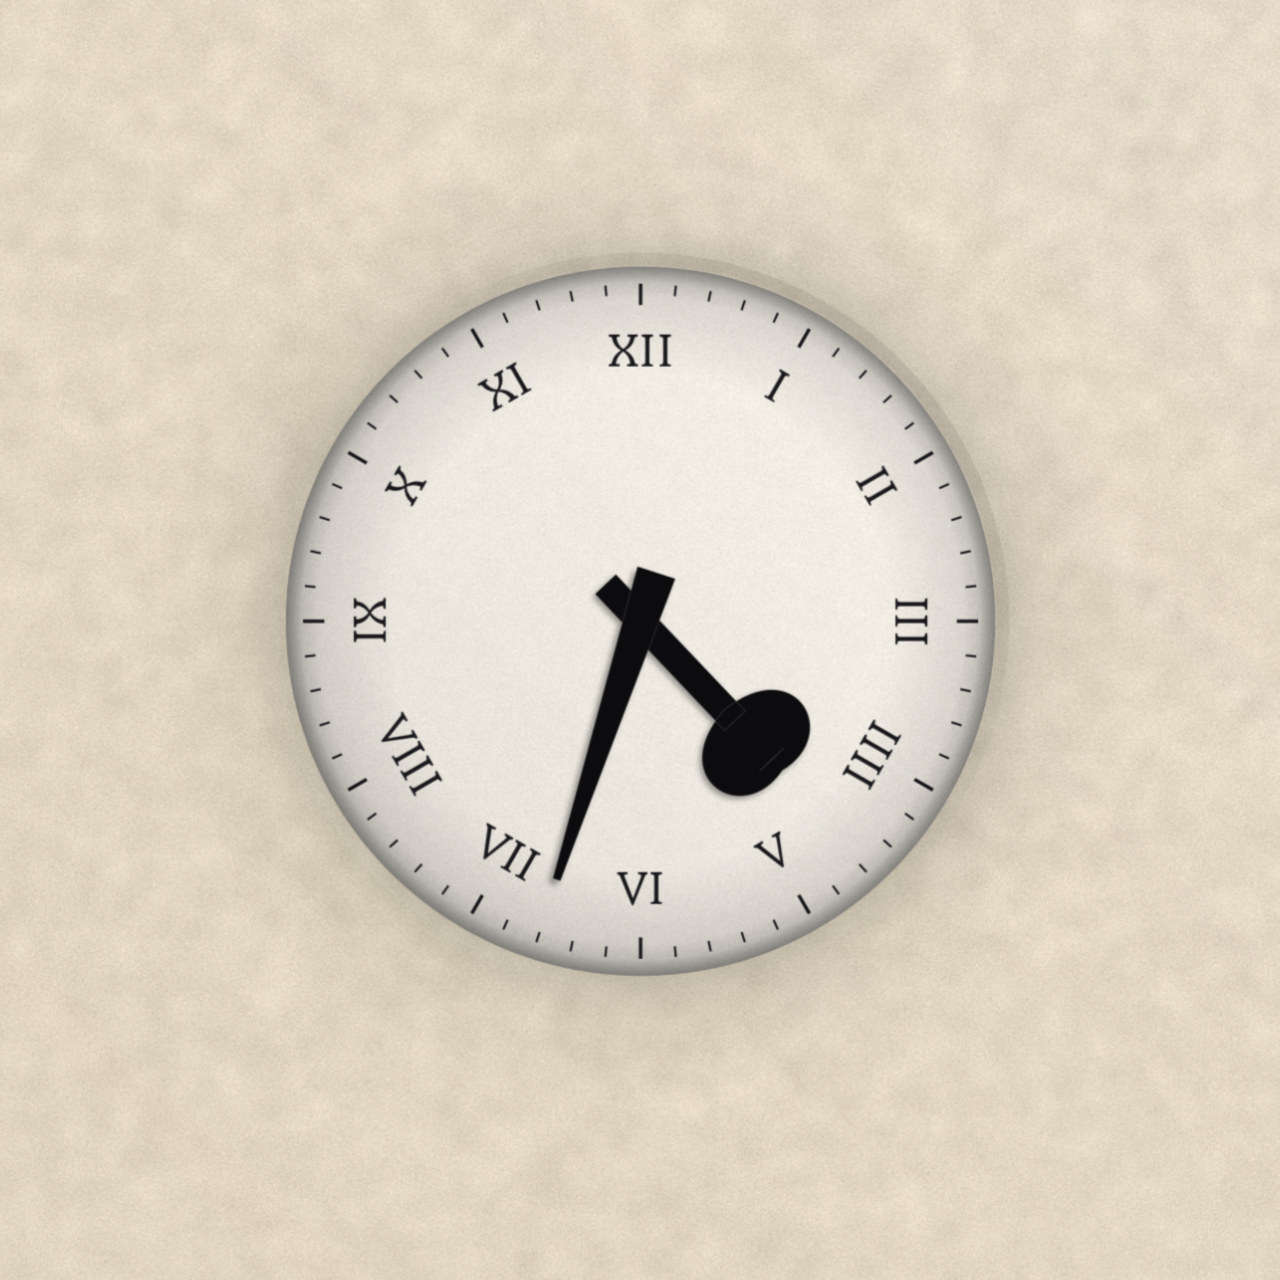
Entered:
4 h 33 min
